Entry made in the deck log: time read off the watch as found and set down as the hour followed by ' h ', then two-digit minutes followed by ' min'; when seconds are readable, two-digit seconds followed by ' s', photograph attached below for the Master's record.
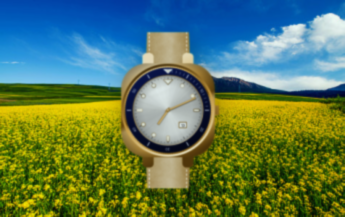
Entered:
7 h 11 min
